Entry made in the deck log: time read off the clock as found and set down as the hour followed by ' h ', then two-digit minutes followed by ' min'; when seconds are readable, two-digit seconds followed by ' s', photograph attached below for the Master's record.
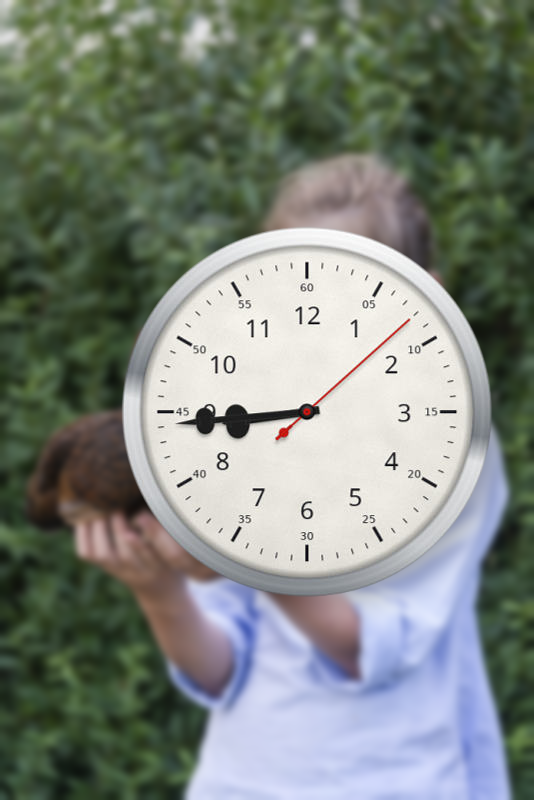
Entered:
8 h 44 min 08 s
